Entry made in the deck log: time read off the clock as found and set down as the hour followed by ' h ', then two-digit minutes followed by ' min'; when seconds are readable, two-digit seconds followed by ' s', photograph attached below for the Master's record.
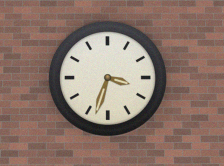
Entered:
3 h 33 min
